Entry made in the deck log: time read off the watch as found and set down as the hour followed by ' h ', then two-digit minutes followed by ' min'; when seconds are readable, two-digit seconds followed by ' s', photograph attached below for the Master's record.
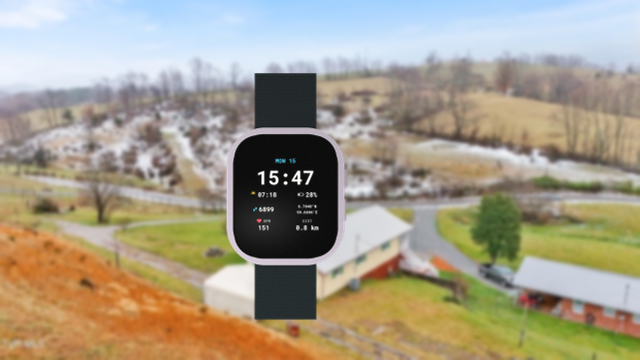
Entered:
15 h 47 min
